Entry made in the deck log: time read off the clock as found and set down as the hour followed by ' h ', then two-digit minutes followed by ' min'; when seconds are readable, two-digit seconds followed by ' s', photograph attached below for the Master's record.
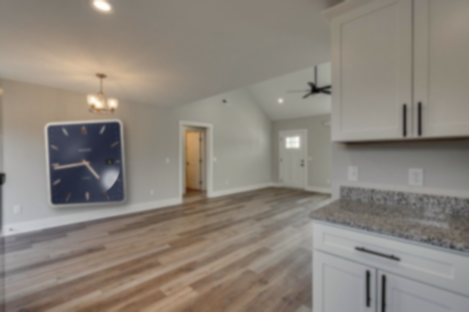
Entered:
4 h 44 min
